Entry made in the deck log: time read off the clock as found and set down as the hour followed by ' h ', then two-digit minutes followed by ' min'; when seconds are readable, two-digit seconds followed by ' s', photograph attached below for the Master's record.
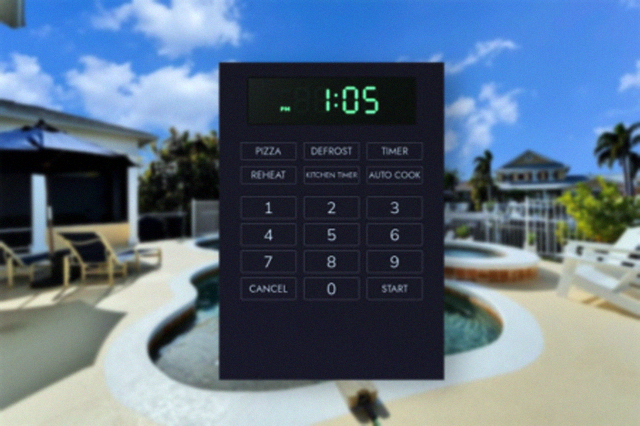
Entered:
1 h 05 min
